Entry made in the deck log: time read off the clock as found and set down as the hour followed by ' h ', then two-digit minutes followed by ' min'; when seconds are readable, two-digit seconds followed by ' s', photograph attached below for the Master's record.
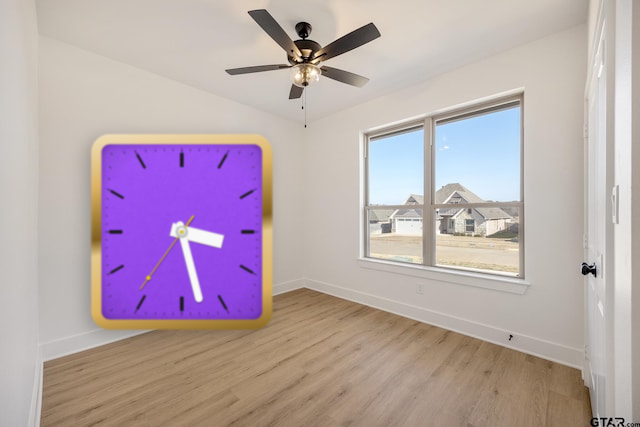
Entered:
3 h 27 min 36 s
